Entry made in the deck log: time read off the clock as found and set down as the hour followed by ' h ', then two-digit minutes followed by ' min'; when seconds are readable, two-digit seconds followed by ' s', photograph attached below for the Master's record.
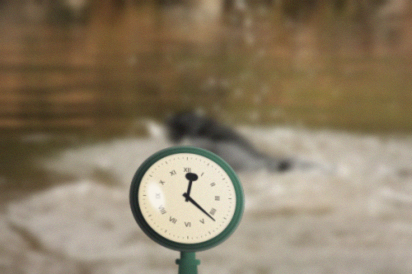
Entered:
12 h 22 min
